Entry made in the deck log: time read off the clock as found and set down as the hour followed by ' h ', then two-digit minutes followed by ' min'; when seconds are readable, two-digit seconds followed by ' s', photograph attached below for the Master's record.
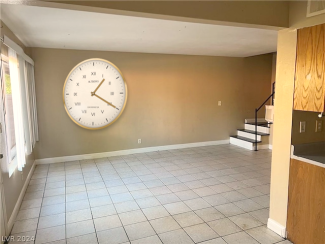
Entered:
1 h 20 min
